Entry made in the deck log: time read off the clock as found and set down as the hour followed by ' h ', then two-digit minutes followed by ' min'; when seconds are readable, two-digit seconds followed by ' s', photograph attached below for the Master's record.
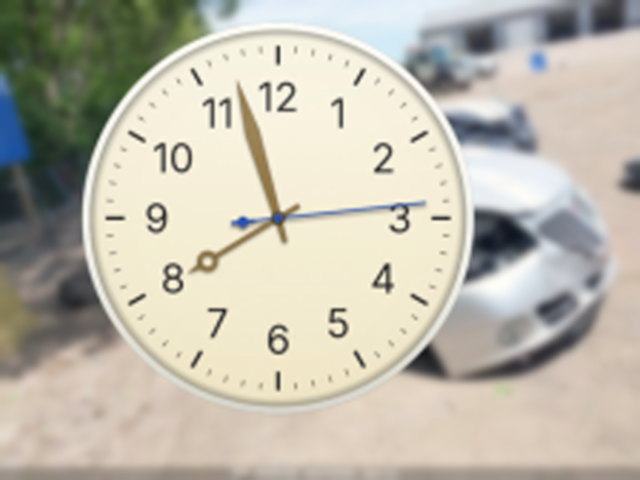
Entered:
7 h 57 min 14 s
